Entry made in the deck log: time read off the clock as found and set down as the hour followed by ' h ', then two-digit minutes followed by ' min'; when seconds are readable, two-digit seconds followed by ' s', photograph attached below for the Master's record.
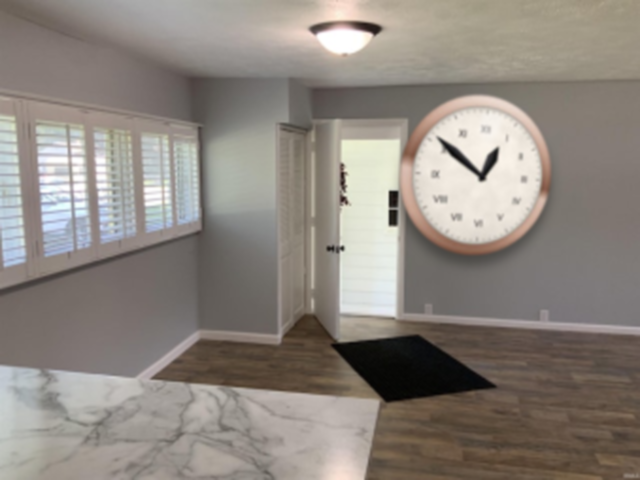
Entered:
12 h 51 min
